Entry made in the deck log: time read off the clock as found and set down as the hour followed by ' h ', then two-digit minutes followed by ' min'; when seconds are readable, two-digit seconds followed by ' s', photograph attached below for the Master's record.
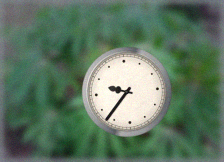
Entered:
9 h 37 min
